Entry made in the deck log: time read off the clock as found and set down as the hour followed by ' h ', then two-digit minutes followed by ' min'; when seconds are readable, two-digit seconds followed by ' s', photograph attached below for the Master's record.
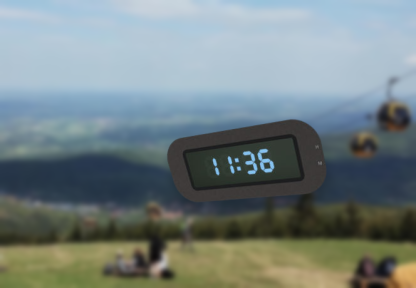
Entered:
11 h 36 min
